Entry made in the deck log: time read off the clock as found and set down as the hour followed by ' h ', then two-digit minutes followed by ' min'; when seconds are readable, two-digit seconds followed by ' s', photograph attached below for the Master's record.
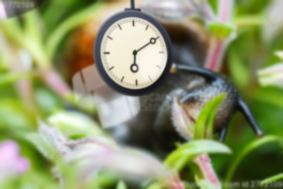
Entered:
6 h 10 min
